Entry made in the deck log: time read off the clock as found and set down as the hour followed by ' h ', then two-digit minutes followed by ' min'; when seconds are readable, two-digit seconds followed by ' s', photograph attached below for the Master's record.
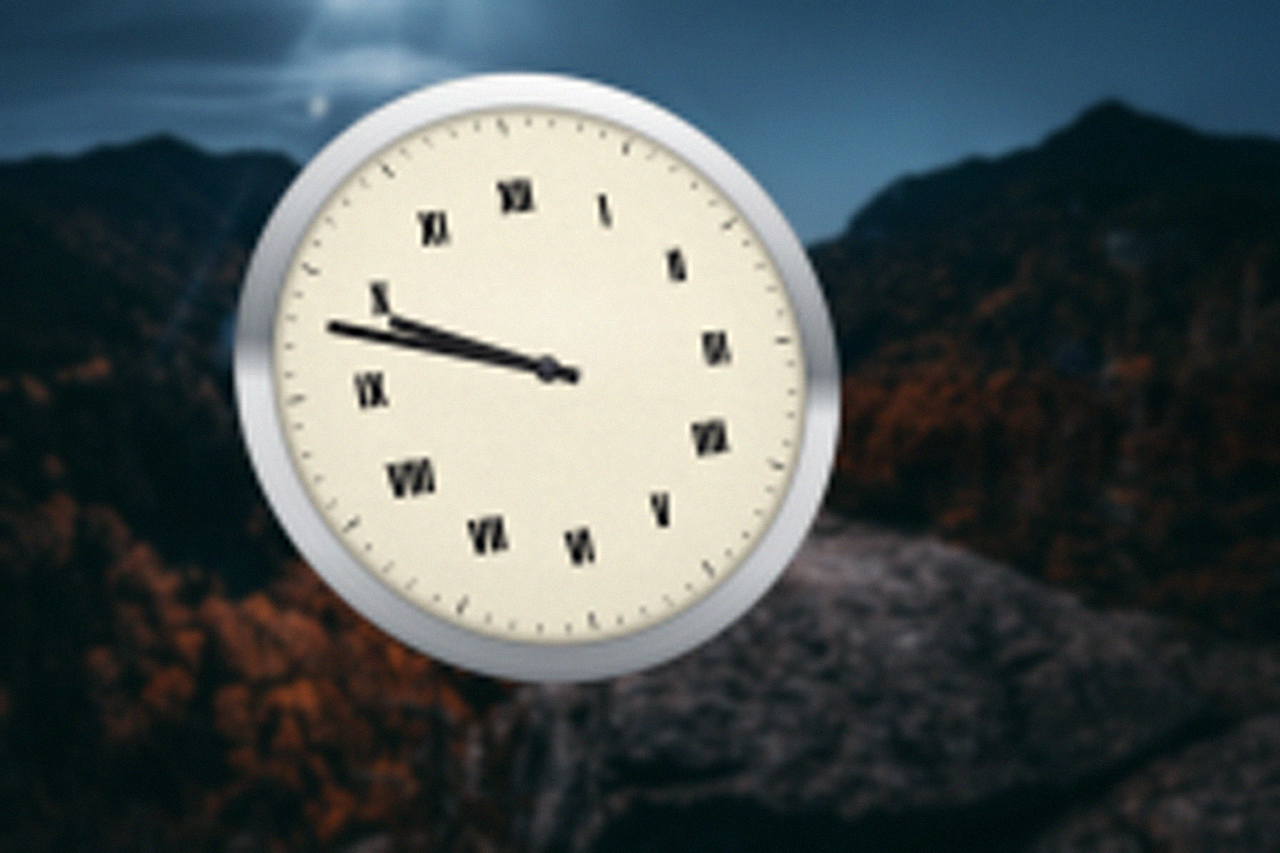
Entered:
9 h 48 min
